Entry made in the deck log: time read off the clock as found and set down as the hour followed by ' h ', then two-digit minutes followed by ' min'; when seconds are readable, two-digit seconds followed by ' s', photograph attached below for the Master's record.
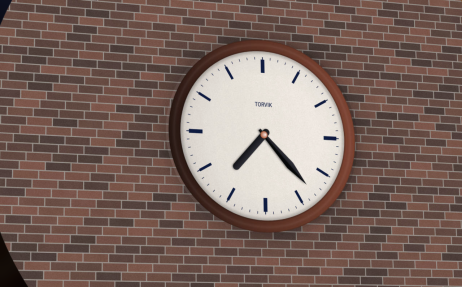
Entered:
7 h 23 min
